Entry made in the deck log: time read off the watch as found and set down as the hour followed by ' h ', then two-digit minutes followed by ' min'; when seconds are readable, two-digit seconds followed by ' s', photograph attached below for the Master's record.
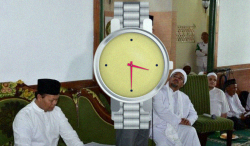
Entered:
3 h 30 min
